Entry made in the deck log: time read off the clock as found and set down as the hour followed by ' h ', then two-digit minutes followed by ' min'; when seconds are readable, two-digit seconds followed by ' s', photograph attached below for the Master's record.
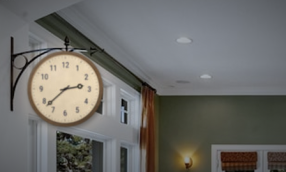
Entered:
2 h 38 min
